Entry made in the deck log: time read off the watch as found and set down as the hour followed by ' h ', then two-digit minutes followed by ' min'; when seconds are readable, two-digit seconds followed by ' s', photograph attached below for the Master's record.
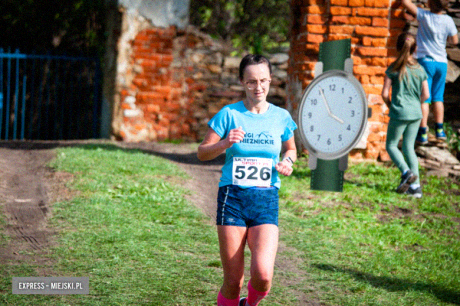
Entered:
3 h 55 min
